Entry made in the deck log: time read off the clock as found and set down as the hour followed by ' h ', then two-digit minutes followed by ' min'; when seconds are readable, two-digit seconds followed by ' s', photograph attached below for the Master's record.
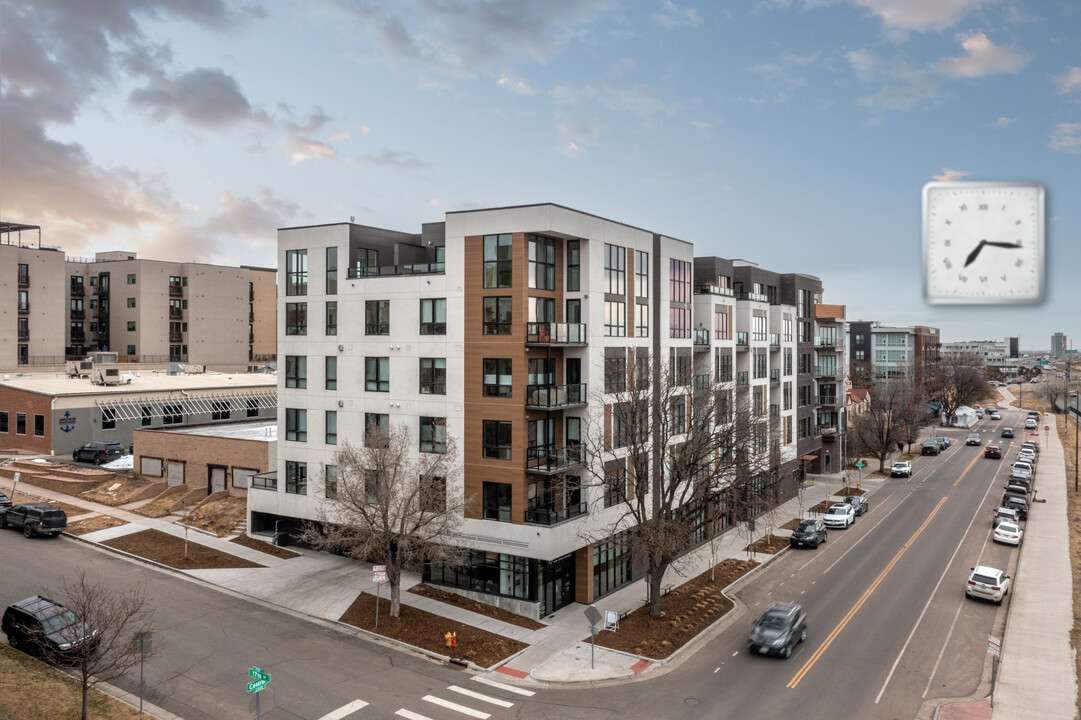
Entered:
7 h 16 min
